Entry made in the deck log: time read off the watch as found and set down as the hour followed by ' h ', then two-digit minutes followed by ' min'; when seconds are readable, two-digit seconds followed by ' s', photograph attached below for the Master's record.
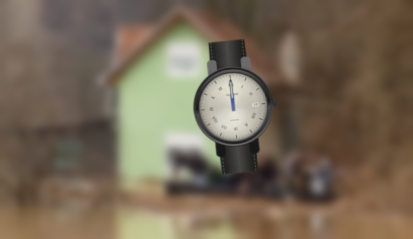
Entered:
12 h 00 min
